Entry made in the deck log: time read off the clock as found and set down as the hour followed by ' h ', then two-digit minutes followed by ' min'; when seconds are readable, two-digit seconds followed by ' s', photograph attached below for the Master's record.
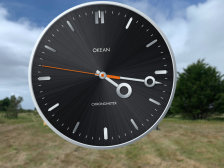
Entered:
4 h 16 min 47 s
